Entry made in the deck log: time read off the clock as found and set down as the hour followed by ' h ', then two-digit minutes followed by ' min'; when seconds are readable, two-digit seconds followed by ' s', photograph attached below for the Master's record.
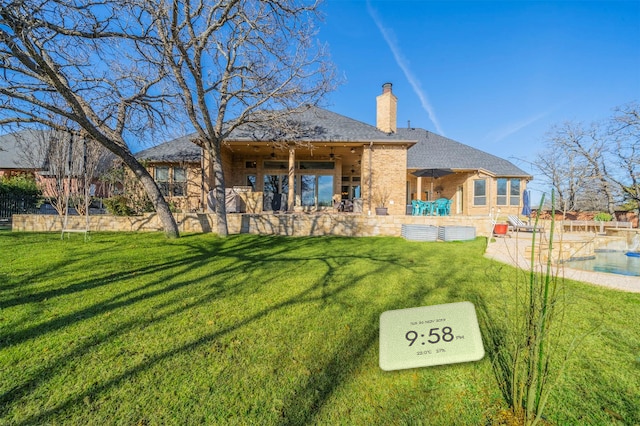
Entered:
9 h 58 min
